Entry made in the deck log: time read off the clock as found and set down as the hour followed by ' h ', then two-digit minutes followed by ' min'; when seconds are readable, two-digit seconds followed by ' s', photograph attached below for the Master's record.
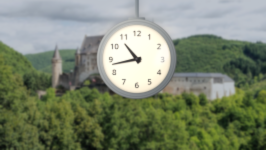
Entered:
10 h 43 min
